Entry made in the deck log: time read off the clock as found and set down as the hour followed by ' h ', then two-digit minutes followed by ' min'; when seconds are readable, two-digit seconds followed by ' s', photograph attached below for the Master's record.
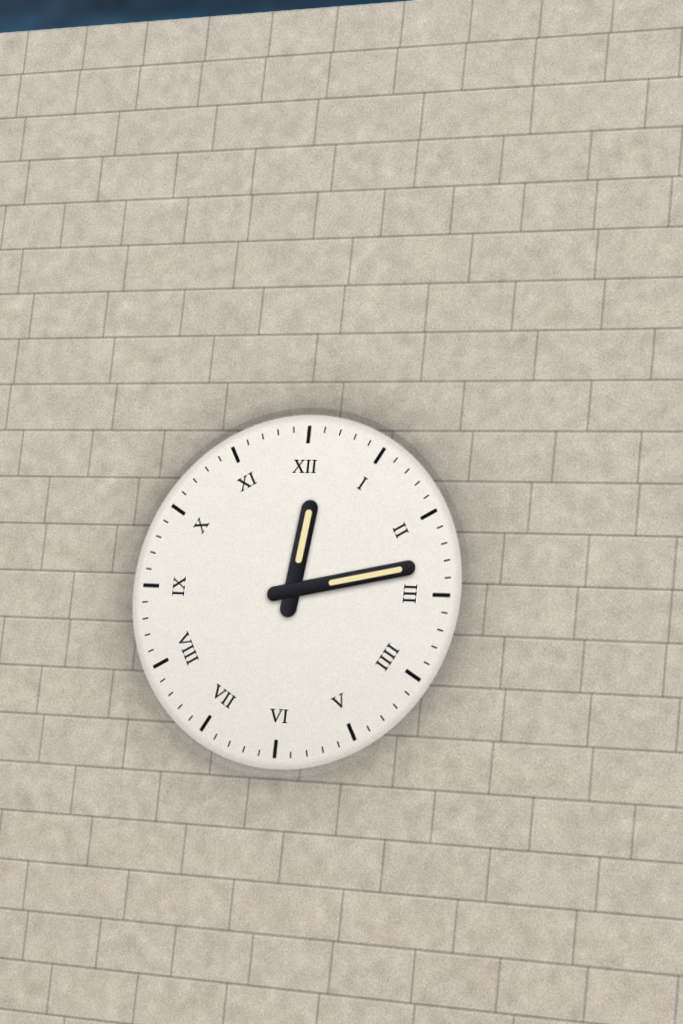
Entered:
12 h 13 min
